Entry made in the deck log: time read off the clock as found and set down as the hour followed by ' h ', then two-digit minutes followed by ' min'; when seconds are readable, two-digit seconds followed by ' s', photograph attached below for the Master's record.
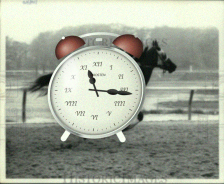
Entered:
11 h 16 min
